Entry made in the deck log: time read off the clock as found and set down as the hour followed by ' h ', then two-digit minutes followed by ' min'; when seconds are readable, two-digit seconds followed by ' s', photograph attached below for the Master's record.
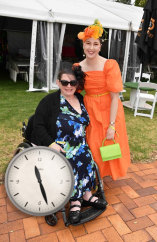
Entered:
11 h 27 min
